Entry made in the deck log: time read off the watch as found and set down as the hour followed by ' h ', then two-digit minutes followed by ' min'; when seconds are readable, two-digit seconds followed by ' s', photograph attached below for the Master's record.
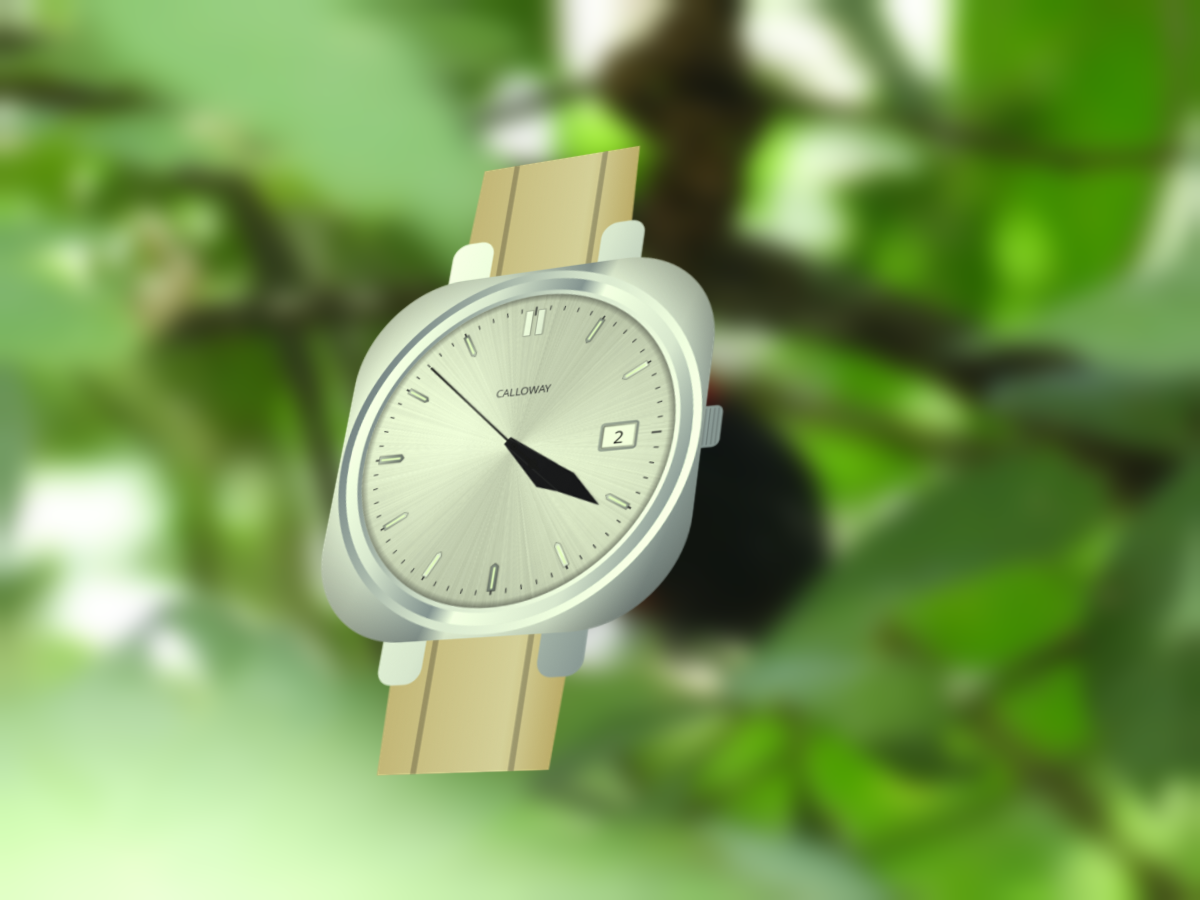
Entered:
4 h 20 min 52 s
